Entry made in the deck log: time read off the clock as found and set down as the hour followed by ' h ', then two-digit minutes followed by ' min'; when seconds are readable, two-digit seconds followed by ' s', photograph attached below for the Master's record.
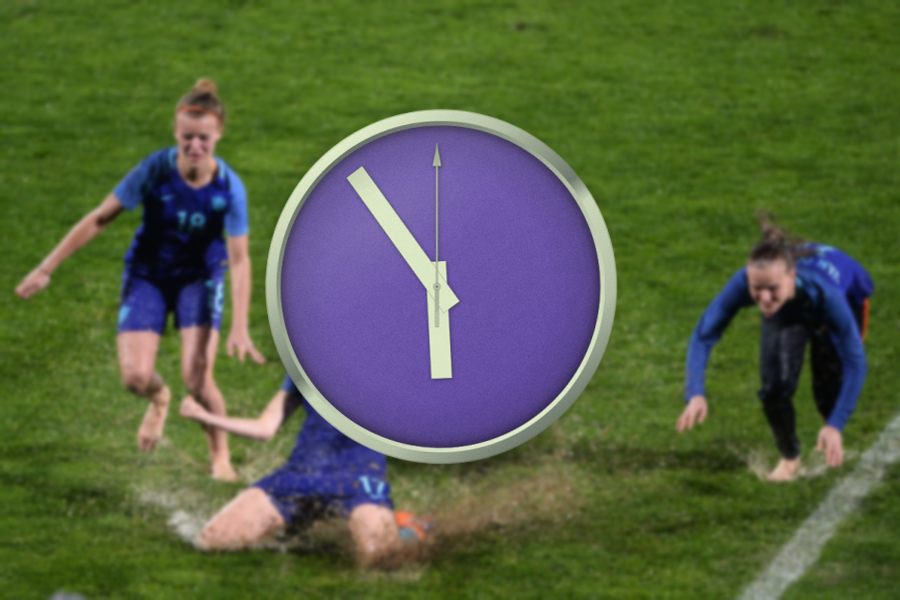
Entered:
5 h 54 min 00 s
